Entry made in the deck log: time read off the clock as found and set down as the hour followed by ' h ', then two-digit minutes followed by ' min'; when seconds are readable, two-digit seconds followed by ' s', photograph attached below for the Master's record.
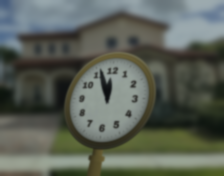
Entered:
11 h 56 min
